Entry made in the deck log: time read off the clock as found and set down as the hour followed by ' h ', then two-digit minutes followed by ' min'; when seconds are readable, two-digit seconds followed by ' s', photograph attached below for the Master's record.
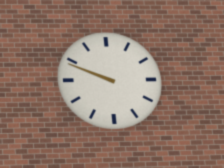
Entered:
9 h 49 min
